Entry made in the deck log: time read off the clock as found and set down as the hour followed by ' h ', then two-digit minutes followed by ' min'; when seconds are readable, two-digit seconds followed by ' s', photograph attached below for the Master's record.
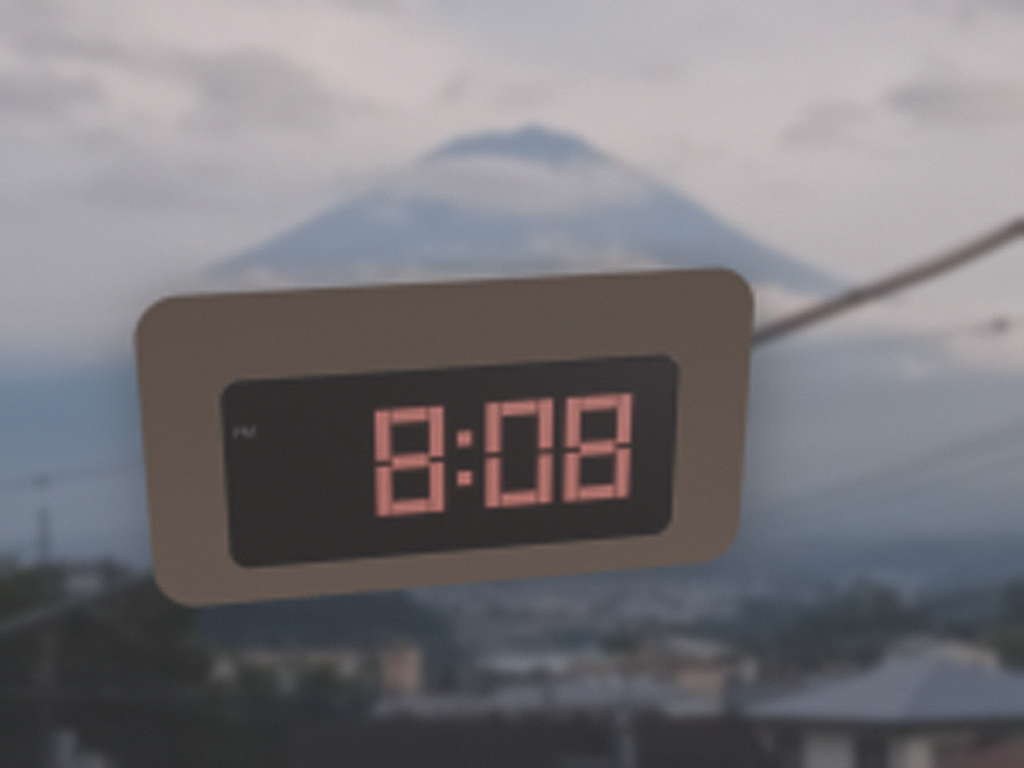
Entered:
8 h 08 min
